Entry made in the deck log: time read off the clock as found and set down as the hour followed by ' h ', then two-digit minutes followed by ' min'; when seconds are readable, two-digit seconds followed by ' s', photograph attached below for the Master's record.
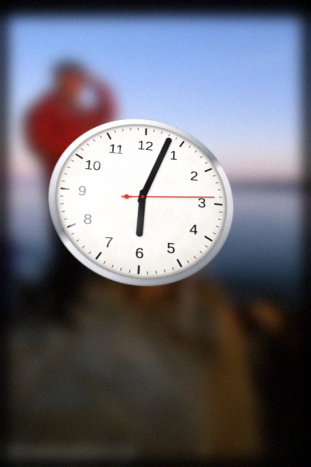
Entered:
6 h 03 min 14 s
